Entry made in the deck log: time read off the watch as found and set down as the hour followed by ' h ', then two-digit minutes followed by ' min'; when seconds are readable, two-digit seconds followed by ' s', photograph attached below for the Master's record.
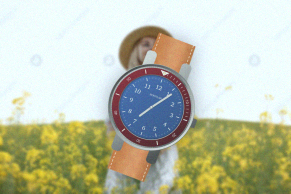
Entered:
7 h 06 min
